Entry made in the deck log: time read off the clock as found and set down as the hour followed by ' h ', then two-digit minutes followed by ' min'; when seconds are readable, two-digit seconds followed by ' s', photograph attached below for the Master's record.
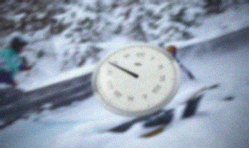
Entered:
9 h 49 min
